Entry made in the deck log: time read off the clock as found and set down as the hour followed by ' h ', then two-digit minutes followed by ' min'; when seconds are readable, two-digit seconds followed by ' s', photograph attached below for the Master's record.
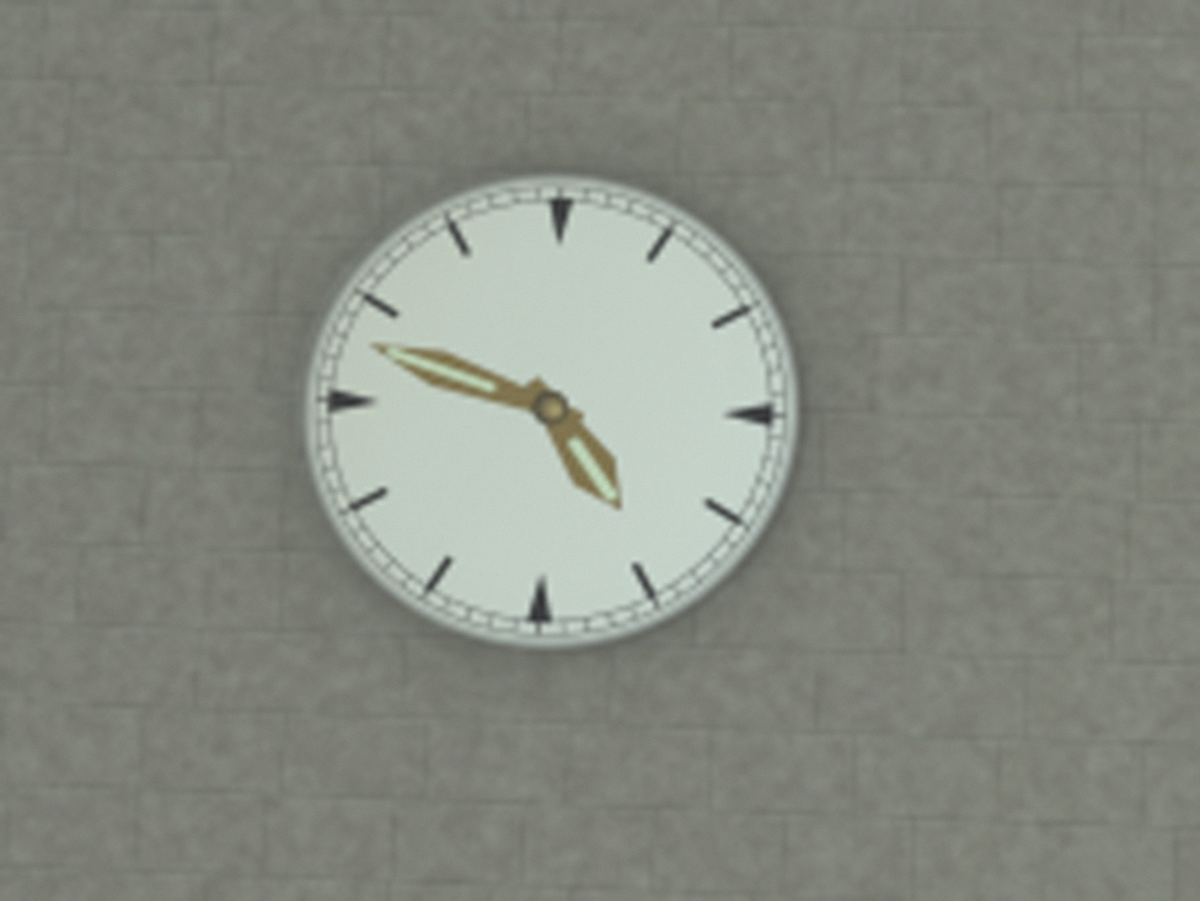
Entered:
4 h 48 min
